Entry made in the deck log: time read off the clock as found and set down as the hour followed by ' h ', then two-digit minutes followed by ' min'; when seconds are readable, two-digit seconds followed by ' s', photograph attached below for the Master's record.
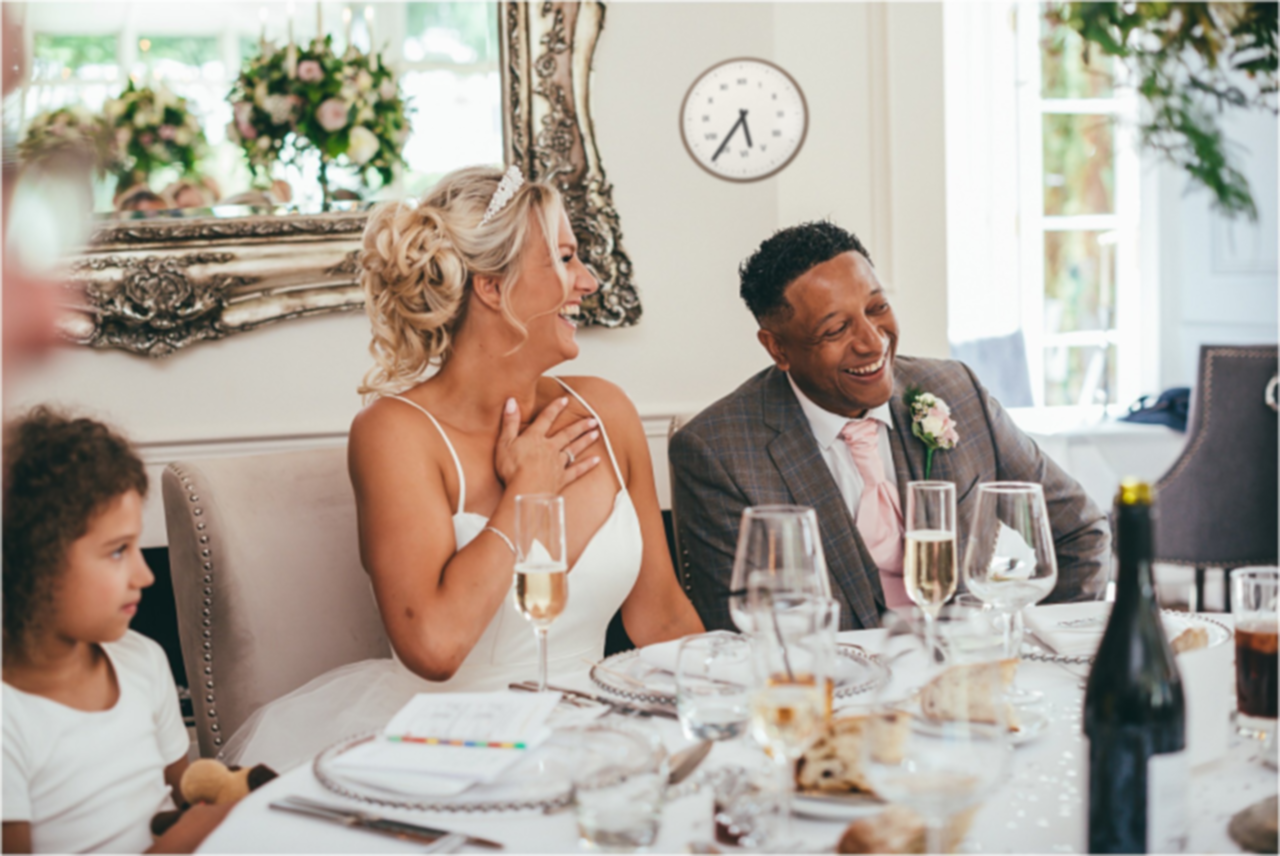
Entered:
5 h 36 min
